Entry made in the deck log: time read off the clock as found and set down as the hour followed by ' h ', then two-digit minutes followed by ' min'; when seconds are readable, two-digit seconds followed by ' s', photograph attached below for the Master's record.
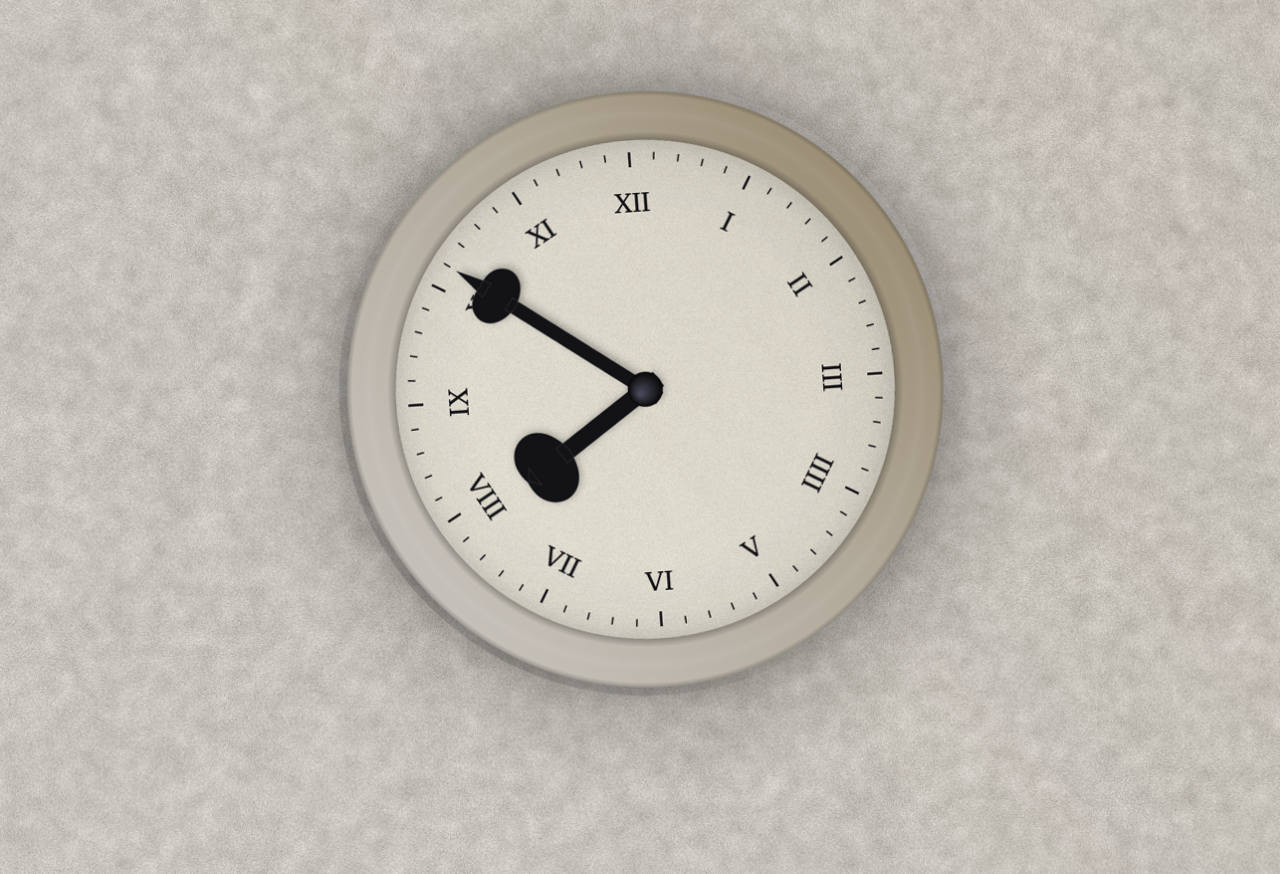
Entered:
7 h 51 min
